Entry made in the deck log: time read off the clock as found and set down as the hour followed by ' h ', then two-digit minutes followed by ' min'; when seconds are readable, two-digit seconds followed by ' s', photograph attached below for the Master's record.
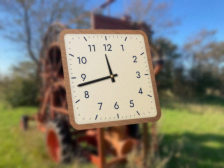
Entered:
11 h 43 min
